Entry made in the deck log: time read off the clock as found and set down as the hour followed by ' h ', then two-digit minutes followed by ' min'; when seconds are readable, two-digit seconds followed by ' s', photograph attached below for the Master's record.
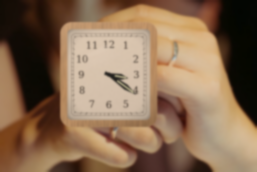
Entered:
3 h 21 min
